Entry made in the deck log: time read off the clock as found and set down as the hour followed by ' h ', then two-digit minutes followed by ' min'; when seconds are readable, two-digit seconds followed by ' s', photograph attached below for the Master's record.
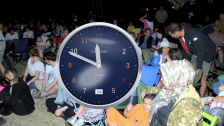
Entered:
11 h 49 min
